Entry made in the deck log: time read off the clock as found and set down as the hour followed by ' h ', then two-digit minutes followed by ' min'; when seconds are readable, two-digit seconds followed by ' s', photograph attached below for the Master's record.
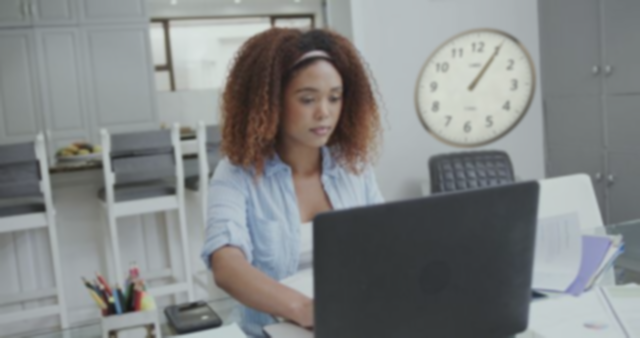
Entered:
1 h 05 min
